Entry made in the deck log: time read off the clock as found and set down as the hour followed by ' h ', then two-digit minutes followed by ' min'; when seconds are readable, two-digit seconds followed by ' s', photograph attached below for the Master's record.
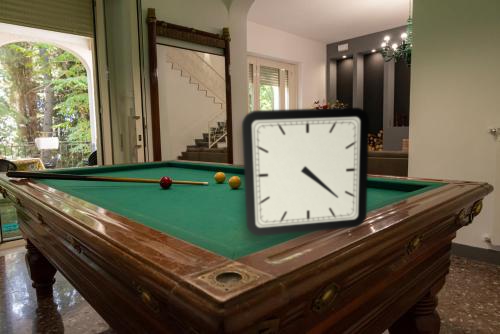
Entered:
4 h 22 min
